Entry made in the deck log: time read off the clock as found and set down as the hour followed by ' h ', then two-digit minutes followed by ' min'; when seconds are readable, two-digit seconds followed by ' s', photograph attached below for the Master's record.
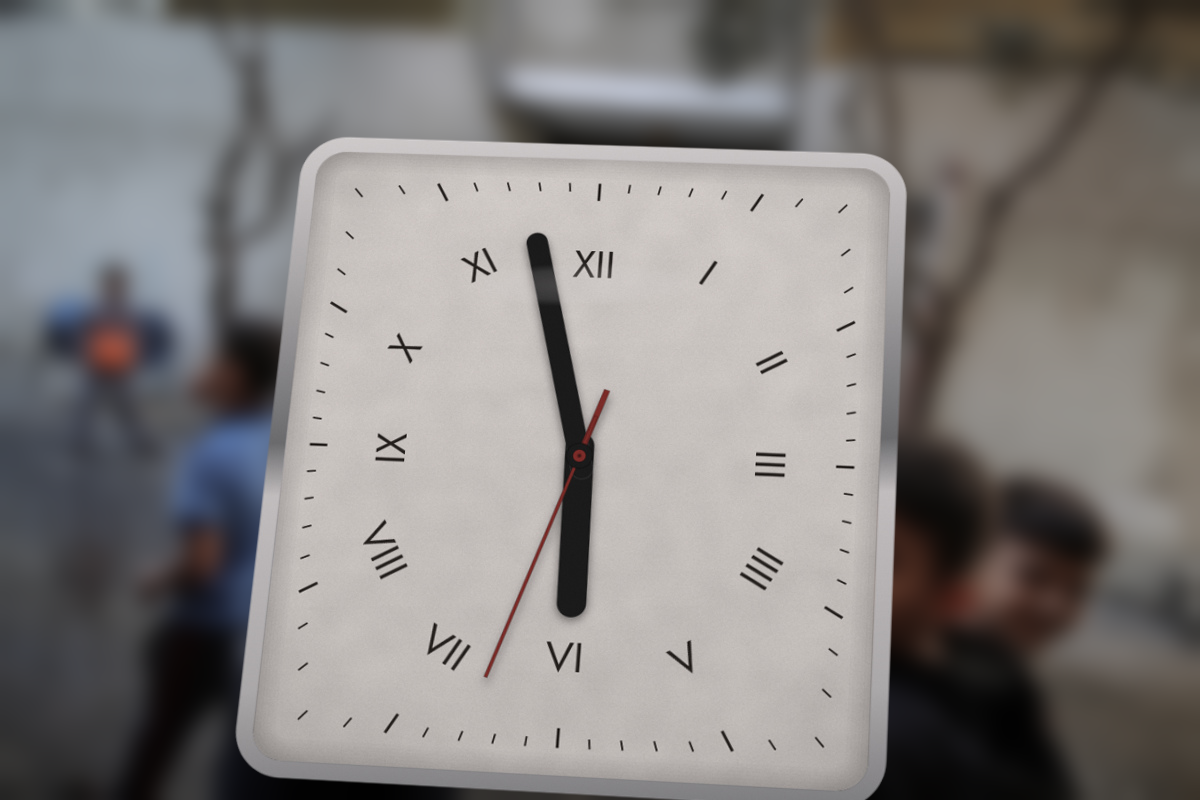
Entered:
5 h 57 min 33 s
